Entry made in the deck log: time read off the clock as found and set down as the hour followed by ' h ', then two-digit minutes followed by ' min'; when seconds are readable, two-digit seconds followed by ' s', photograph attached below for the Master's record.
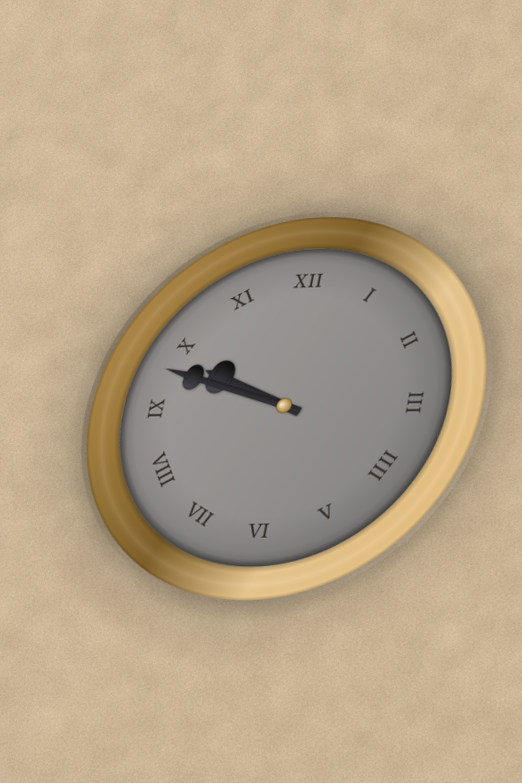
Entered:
9 h 48 min
